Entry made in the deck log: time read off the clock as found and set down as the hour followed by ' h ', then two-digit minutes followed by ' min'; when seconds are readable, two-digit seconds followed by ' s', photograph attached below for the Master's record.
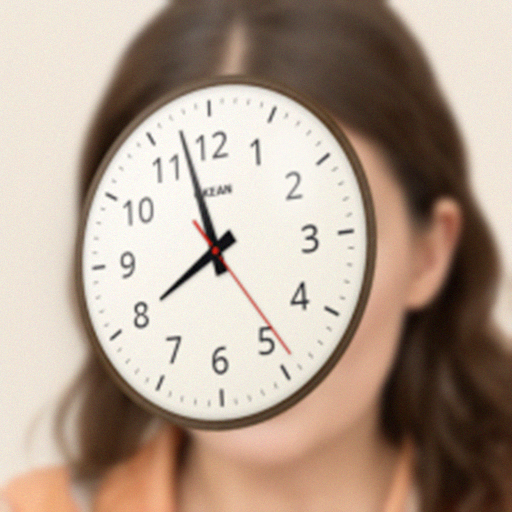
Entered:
7 h 57 min 24 s
